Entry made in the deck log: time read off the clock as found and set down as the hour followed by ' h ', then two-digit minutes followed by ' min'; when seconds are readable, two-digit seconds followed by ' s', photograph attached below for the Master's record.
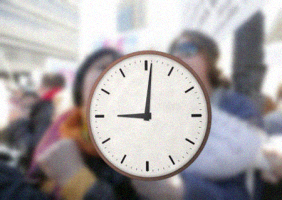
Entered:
9 h 01 min
